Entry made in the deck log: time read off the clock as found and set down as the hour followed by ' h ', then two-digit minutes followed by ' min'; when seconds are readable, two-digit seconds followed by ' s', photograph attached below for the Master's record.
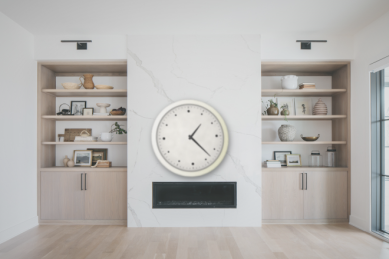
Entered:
1 h 23 min
